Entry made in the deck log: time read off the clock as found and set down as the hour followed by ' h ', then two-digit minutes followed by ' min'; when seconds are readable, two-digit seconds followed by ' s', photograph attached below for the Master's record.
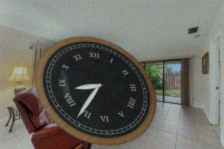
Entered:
8 h 36 min
